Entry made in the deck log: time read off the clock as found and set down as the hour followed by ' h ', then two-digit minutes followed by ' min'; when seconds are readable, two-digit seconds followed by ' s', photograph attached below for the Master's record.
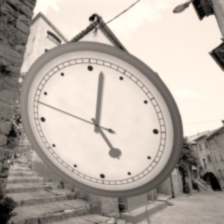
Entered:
5 h 01 min 48 s
